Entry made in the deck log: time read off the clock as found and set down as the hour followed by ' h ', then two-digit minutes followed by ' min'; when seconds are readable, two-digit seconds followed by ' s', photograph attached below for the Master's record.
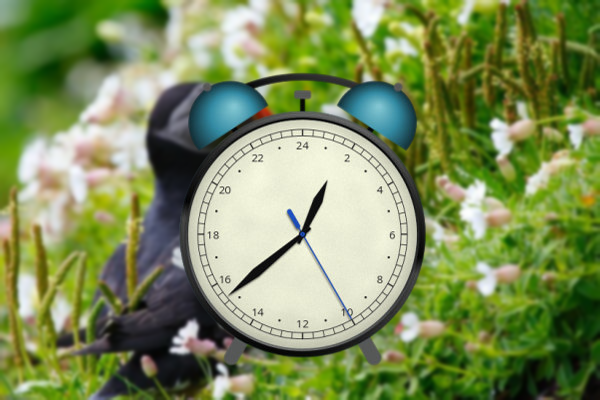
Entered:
1 h 38 min 25 s
